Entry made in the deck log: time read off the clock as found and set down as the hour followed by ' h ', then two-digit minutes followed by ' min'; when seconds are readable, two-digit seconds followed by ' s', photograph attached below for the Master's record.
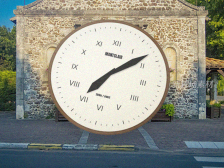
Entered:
7 h 08 min
